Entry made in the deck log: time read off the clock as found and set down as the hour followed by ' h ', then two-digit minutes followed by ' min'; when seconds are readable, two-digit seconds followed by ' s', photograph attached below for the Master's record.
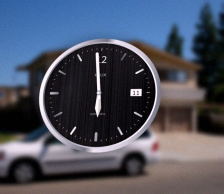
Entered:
5 h 59 min
